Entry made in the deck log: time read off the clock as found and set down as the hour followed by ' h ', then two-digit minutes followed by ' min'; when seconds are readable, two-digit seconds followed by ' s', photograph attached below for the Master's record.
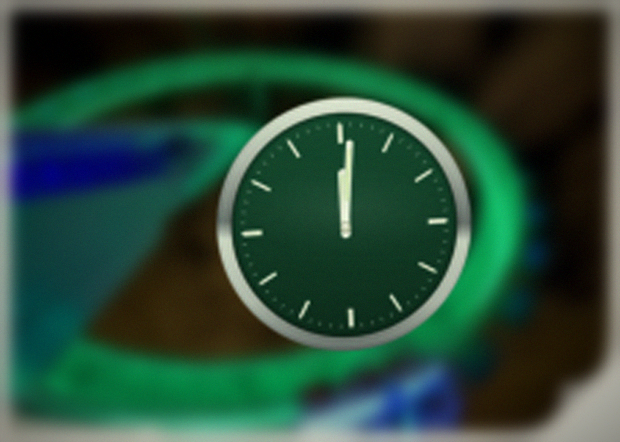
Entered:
12 h 01 min
